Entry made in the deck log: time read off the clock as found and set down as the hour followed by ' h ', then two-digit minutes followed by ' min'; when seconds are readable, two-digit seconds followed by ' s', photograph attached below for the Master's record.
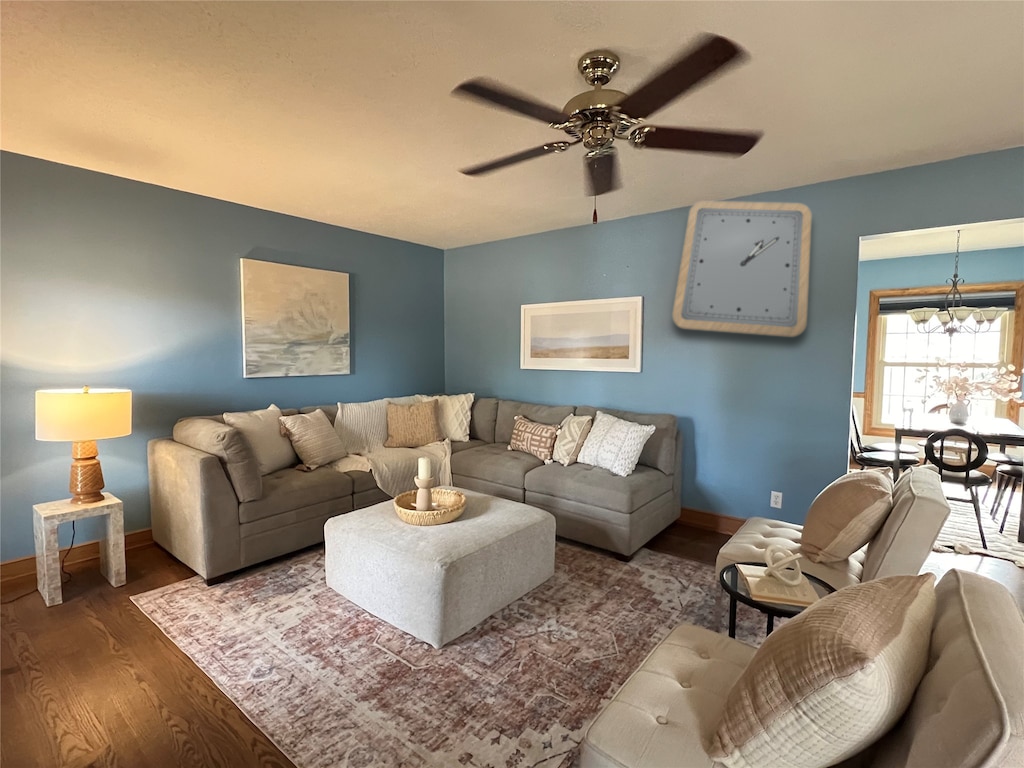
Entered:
1 h 08 min
